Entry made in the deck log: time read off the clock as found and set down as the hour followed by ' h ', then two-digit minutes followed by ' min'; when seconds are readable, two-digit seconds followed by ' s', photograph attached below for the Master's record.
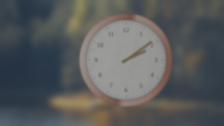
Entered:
2 h 09 min
